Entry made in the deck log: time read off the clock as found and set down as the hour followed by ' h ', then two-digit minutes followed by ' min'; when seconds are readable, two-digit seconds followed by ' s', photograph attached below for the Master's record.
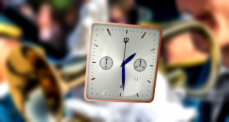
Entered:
1 h 29 min
